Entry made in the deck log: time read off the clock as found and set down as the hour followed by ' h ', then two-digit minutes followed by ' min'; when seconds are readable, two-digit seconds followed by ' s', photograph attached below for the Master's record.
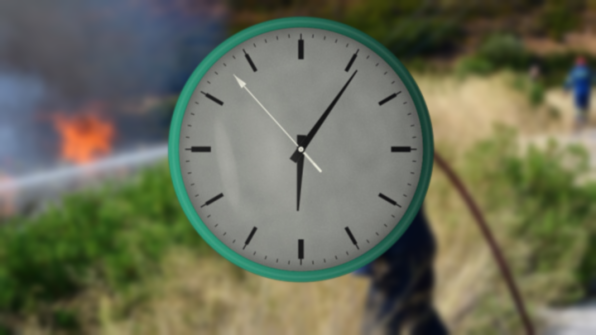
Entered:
6 h 05 min 53 s
